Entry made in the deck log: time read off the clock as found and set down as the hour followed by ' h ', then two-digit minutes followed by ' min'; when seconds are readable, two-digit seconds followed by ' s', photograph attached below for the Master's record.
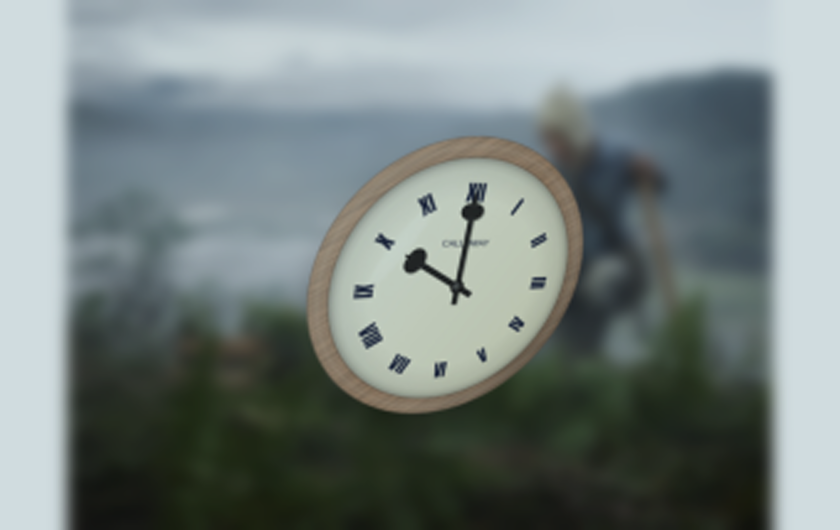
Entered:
10 h 00 min
